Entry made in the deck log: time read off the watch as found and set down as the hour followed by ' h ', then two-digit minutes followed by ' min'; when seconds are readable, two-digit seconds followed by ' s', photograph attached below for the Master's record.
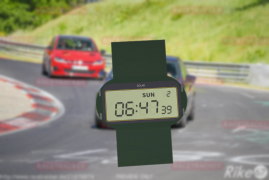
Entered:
6 h 47 min 39 s
